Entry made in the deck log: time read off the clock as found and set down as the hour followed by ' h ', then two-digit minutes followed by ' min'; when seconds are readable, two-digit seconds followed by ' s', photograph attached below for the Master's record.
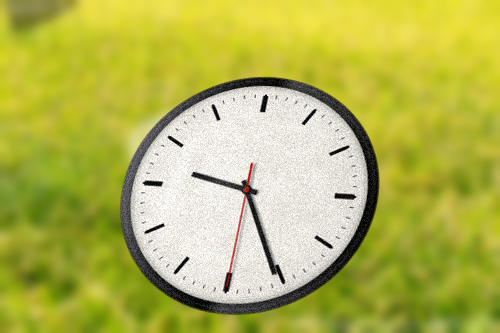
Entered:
9 h 25 min 30 s
